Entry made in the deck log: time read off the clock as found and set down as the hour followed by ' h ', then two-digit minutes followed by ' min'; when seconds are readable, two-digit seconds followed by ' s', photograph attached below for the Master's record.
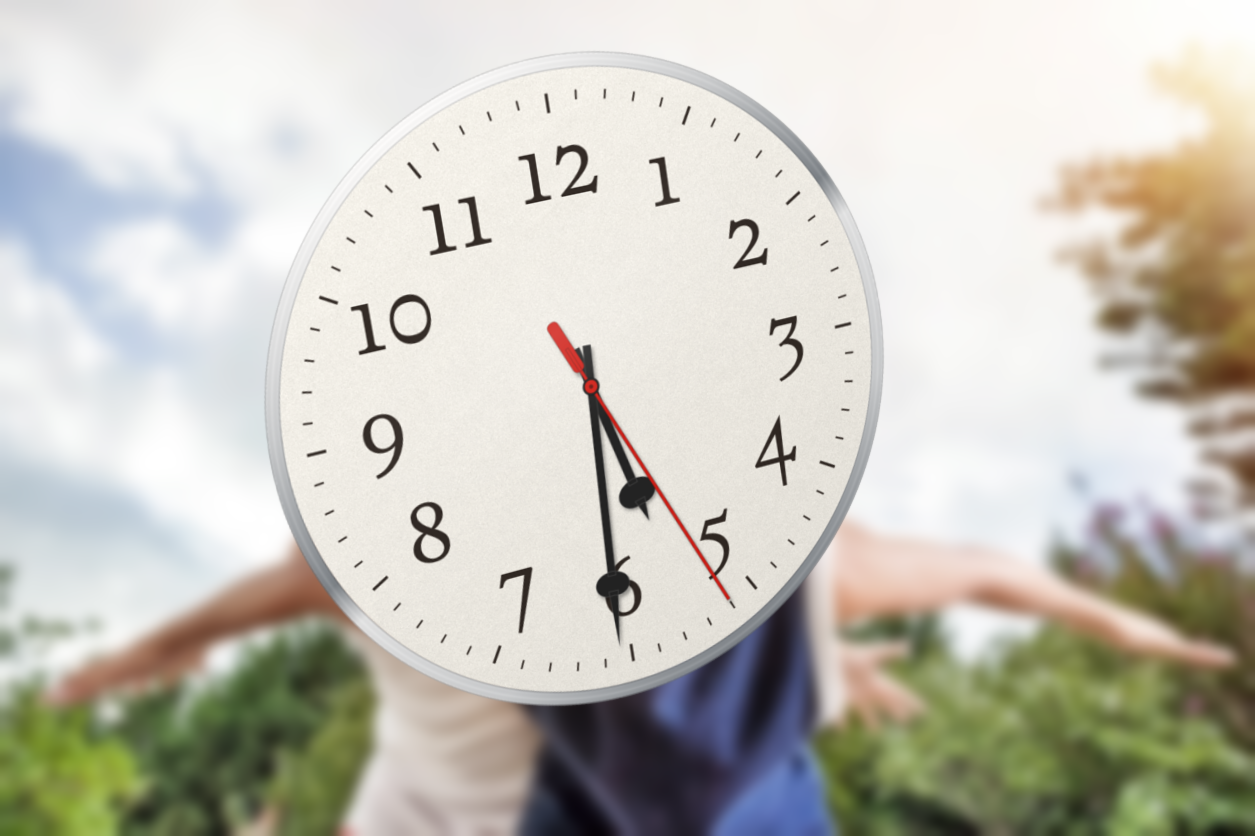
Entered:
5 h 30 min 26 s
